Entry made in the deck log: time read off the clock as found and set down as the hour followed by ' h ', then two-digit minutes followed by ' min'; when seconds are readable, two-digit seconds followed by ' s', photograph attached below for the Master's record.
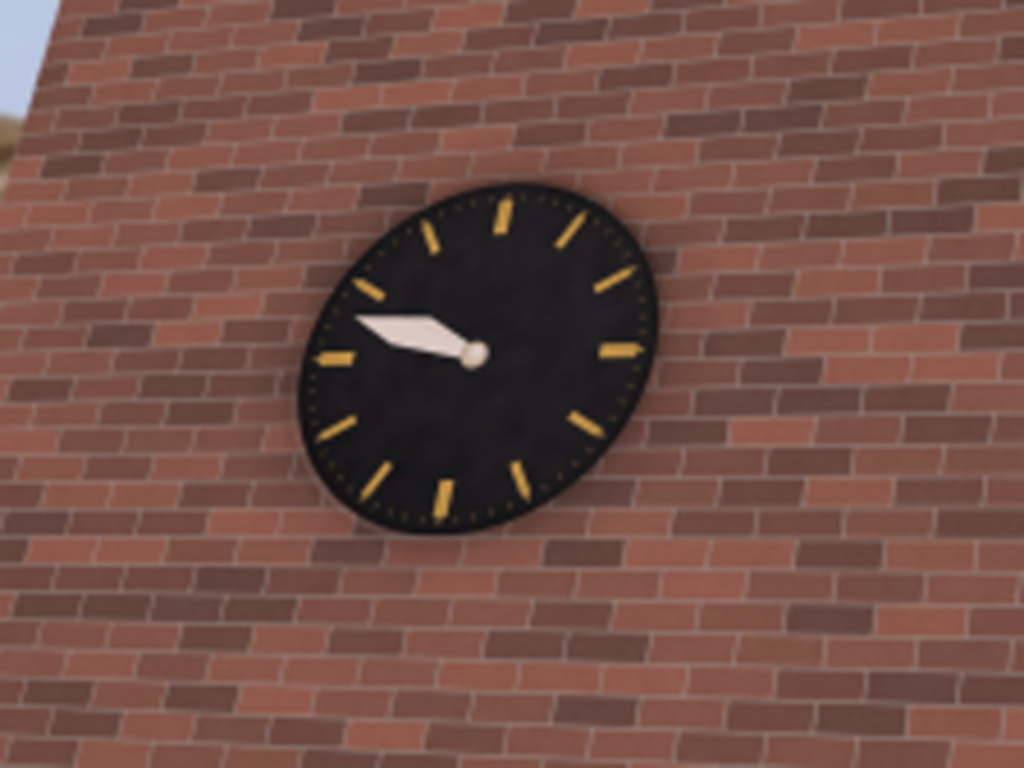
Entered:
9 h 48 min
